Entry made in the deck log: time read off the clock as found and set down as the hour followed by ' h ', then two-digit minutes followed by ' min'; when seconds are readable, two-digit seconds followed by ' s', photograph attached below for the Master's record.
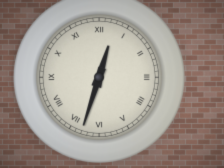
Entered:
12 h 33 min
